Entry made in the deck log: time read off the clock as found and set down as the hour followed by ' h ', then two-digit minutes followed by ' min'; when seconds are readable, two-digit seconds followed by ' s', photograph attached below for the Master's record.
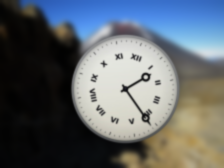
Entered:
1 h 21 min
